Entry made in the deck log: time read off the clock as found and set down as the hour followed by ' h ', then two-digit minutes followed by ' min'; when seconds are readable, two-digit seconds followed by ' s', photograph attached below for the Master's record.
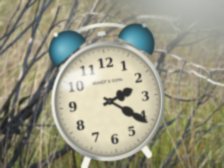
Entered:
2 h 21 min
